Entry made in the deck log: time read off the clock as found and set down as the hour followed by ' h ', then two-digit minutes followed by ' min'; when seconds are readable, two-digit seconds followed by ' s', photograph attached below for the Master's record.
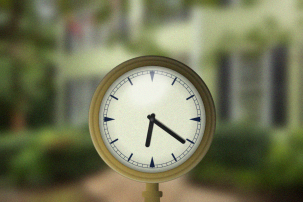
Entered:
6 h 21 min
